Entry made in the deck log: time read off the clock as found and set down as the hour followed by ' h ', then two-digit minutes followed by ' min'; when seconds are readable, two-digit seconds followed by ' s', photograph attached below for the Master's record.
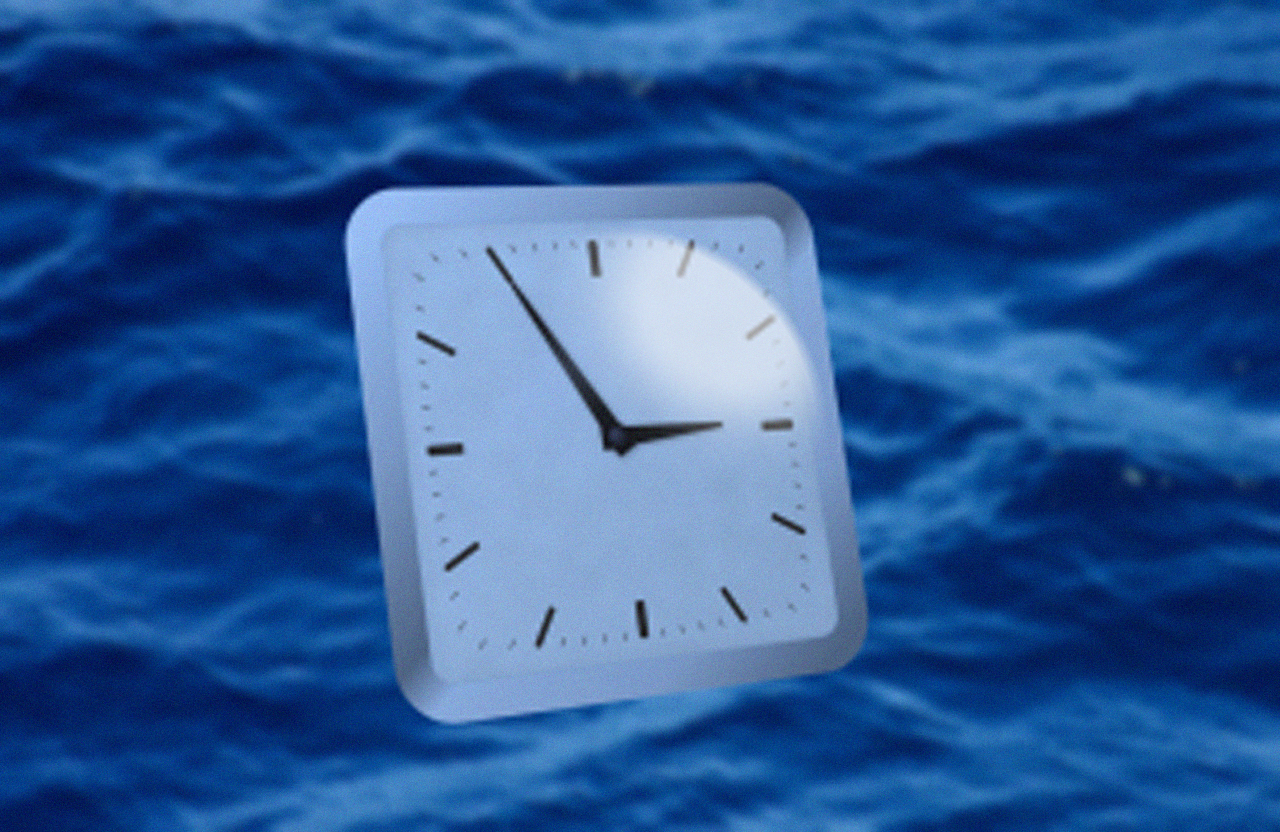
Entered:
2 h 55 min
